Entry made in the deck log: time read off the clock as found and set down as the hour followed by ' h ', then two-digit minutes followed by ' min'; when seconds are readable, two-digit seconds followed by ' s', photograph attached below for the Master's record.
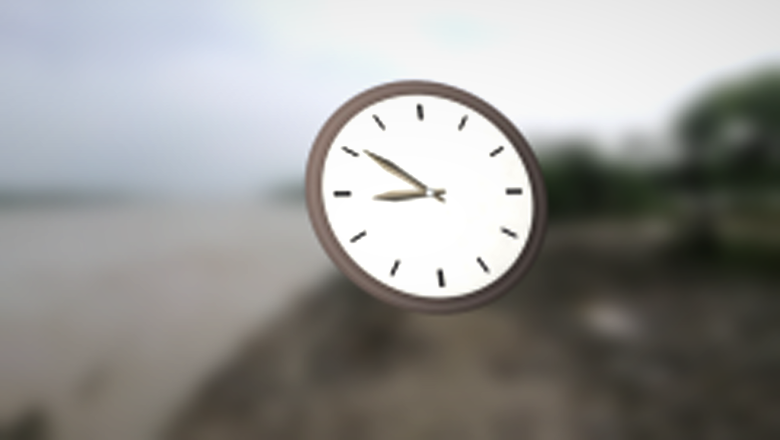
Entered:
8 h 51 min
